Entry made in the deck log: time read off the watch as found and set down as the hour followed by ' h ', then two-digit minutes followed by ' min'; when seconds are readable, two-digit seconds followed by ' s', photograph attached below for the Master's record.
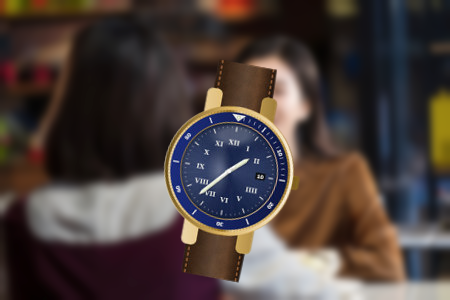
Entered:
1 h 37 min
